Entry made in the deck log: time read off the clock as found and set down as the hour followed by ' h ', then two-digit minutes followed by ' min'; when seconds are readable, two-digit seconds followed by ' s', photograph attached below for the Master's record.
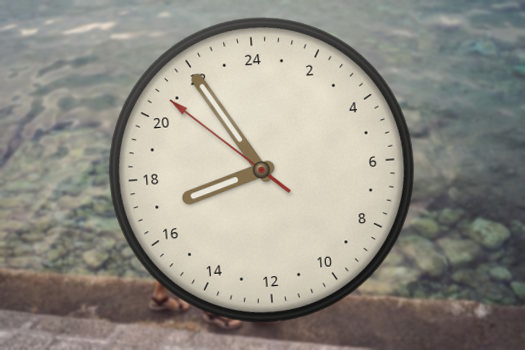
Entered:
16 h 54 min 52 s
